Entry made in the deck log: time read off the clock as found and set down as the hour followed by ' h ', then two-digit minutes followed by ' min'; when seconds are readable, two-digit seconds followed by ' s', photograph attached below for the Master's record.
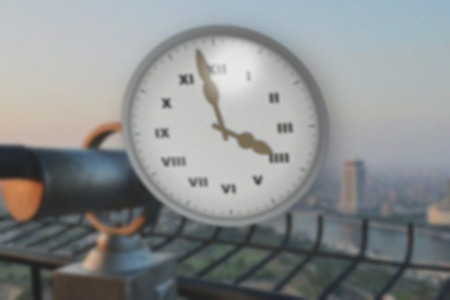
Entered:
3 h 58 min
